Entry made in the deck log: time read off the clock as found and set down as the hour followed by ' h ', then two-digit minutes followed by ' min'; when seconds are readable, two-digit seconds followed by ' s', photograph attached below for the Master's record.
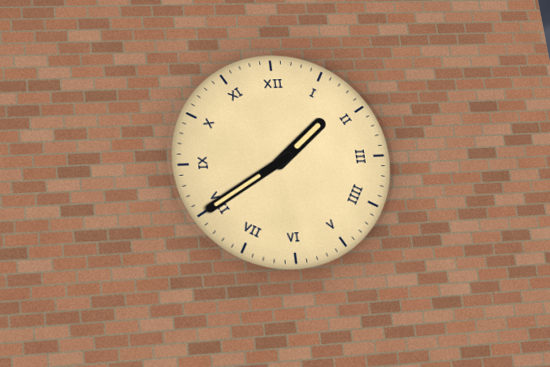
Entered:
1 h 40 min
